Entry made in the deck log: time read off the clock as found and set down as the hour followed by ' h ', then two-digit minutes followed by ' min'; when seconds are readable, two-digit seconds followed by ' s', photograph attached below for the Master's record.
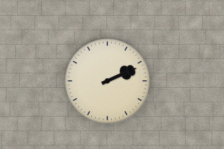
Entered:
2 h 11 min
